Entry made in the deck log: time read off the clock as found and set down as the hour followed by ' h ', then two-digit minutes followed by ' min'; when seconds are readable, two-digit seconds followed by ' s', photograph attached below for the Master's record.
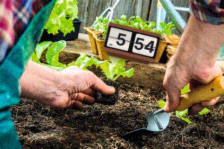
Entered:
5 h 54 min
